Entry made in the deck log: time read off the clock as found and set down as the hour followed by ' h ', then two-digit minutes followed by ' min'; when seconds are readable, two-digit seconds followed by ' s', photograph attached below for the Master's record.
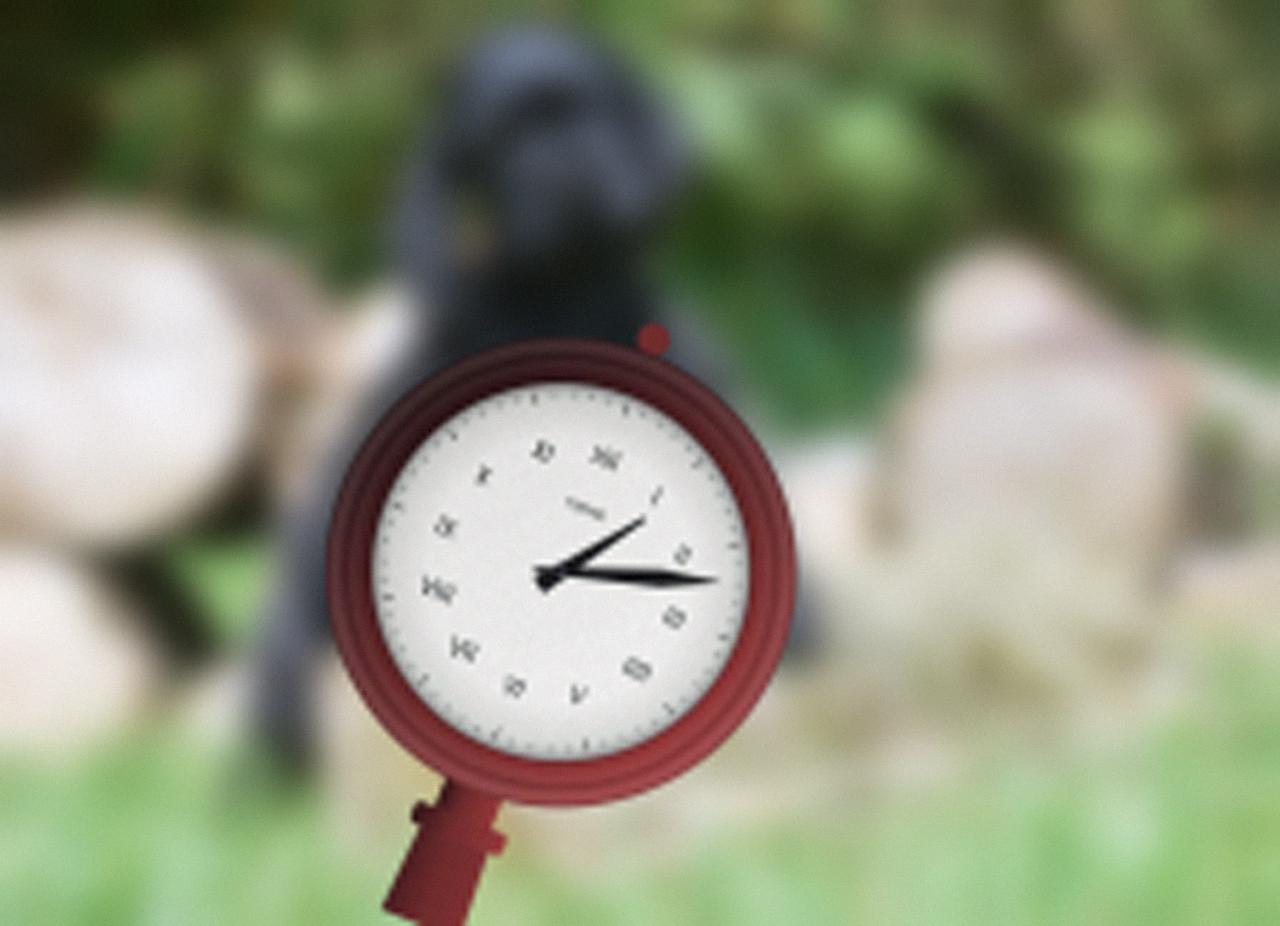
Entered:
1 h 12 min
